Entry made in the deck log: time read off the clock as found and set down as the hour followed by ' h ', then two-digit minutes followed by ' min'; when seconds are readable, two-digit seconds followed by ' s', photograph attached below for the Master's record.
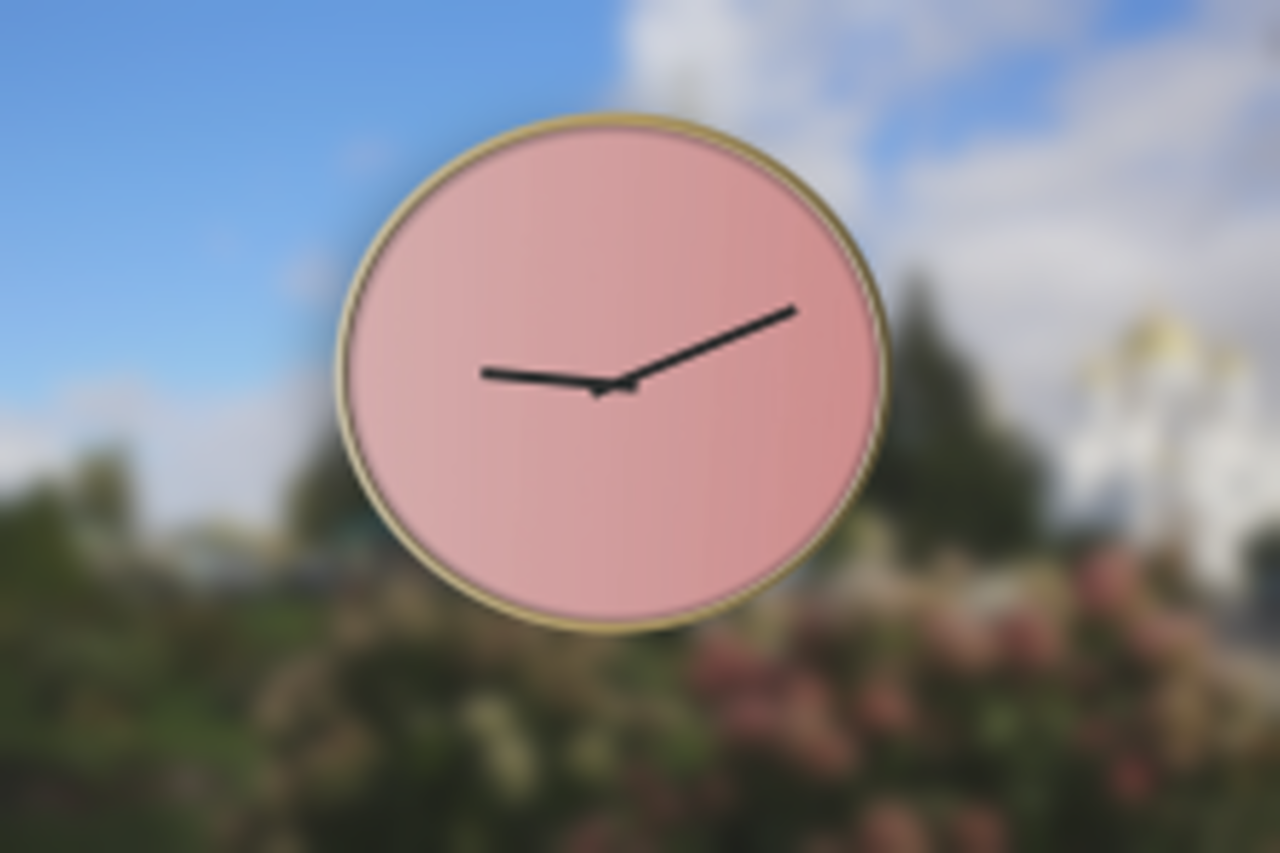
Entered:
9 h 11 min
